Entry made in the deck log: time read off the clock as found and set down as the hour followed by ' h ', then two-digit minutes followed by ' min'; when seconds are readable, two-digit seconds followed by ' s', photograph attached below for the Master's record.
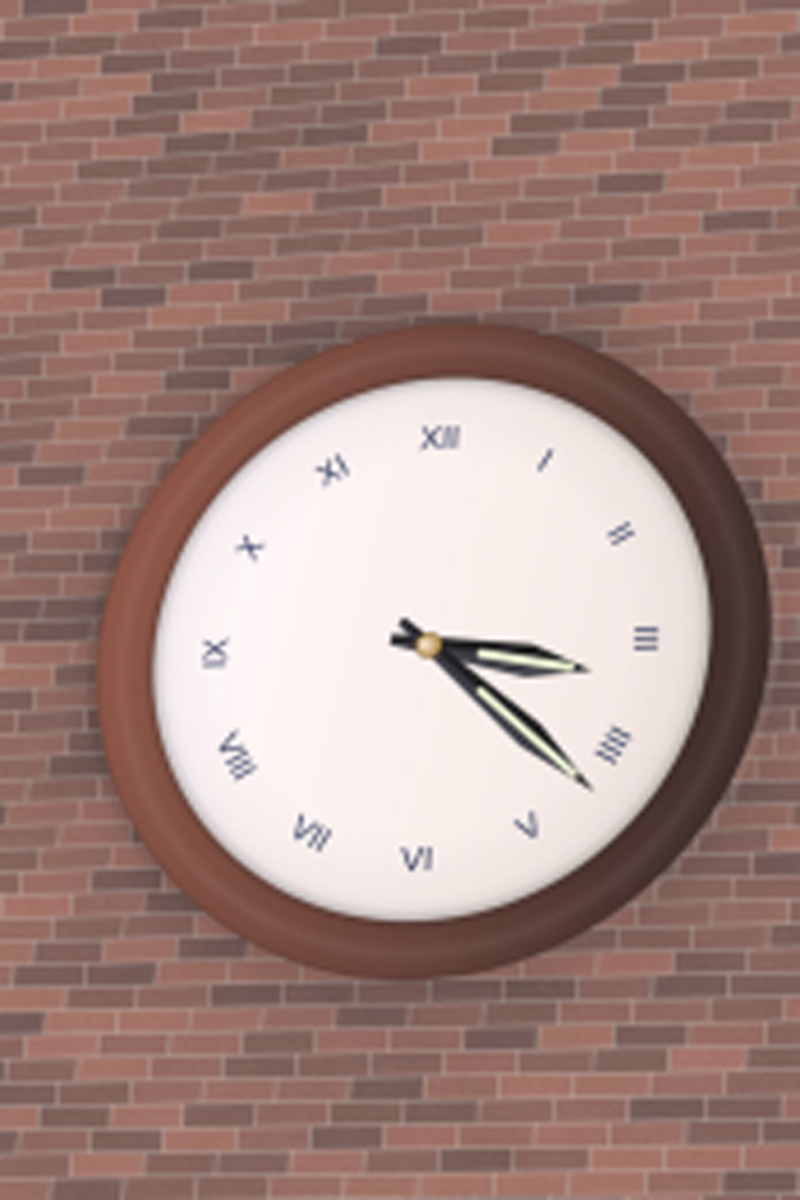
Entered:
3 h 22 min
